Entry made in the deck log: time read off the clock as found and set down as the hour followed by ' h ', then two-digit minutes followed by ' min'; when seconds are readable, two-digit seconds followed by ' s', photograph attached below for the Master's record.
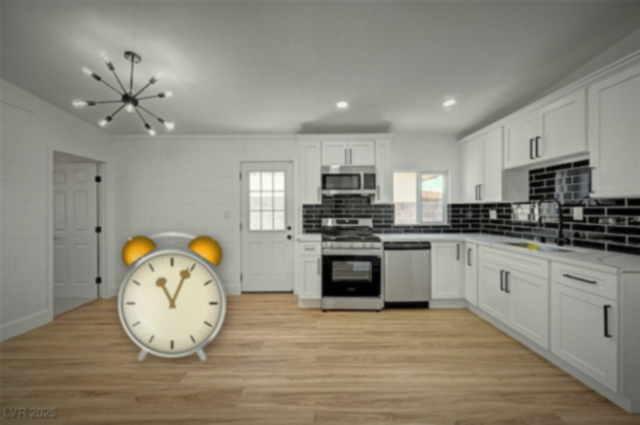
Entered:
11 h 04 min
